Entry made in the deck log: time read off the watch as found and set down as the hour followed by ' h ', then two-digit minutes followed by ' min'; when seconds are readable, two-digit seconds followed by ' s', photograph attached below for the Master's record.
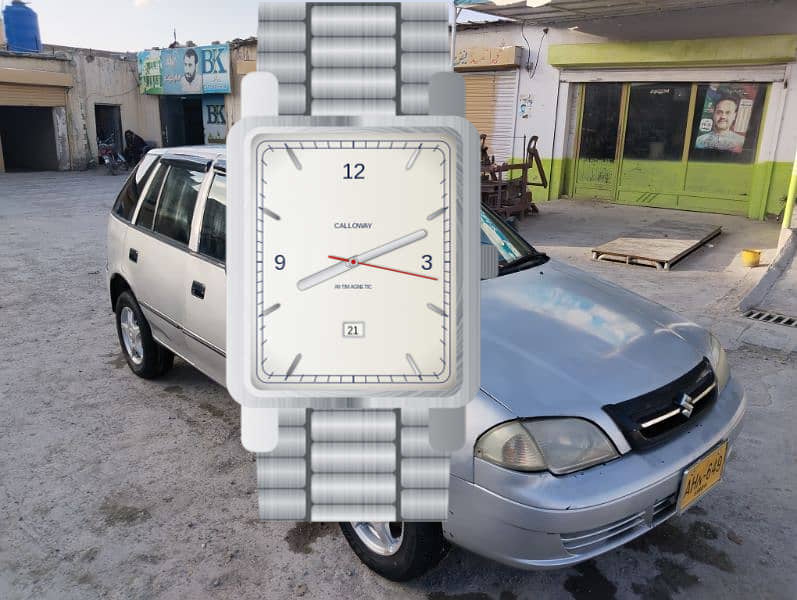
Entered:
8 h 11 min 17 s
